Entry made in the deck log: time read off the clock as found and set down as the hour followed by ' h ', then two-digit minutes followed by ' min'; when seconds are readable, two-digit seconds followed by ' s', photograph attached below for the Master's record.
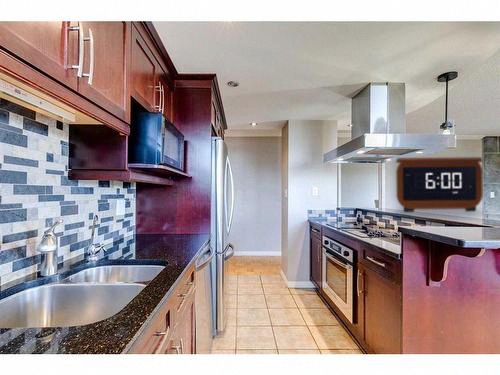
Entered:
6 h 00 min
